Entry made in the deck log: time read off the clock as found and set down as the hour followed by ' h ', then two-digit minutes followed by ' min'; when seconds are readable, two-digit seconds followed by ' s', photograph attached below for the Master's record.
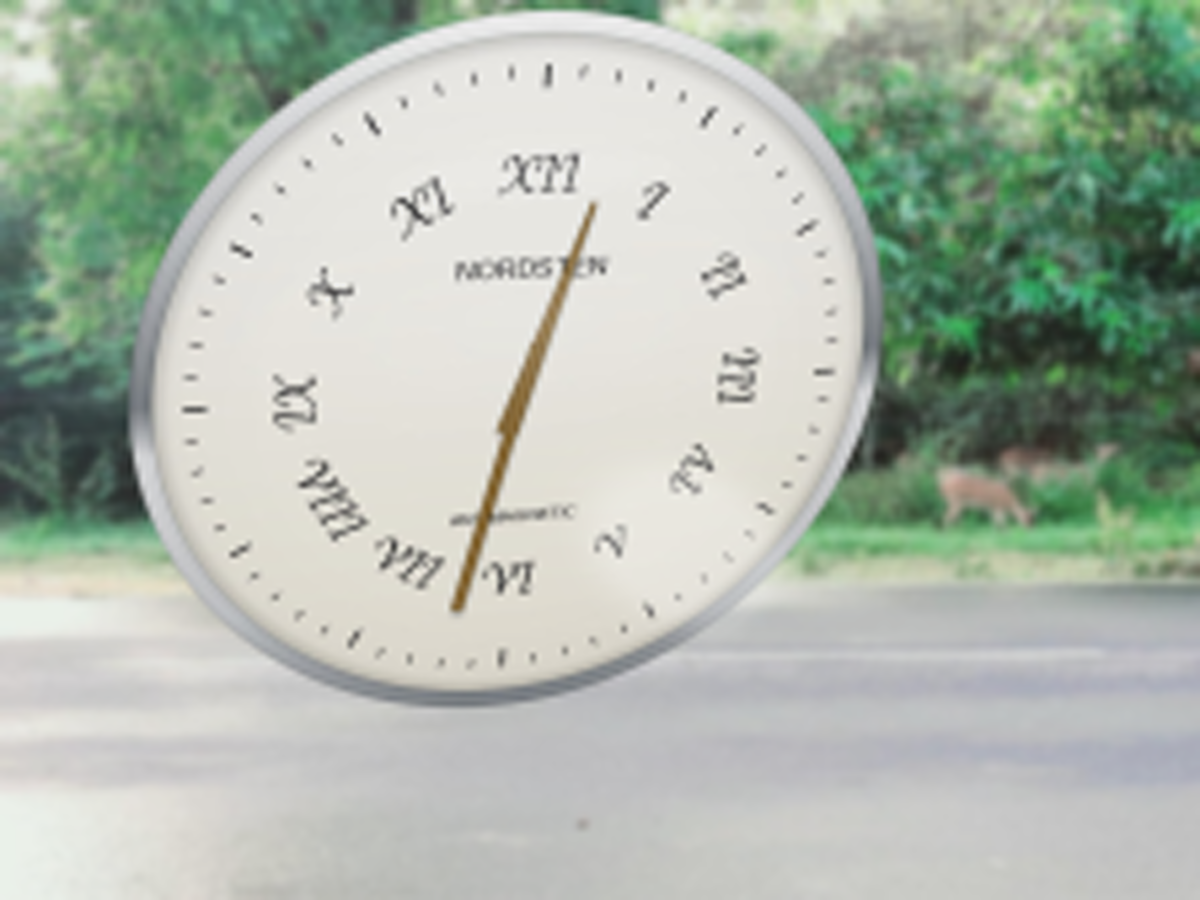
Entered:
12 h 32 min
